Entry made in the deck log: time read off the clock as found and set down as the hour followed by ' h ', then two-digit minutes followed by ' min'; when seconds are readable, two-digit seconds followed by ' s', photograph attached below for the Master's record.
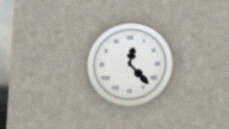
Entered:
12 h 23 min
